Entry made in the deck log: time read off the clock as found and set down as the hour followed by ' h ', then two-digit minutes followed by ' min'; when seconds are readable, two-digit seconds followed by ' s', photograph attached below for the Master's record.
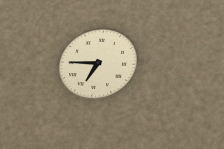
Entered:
6 h 45 min
